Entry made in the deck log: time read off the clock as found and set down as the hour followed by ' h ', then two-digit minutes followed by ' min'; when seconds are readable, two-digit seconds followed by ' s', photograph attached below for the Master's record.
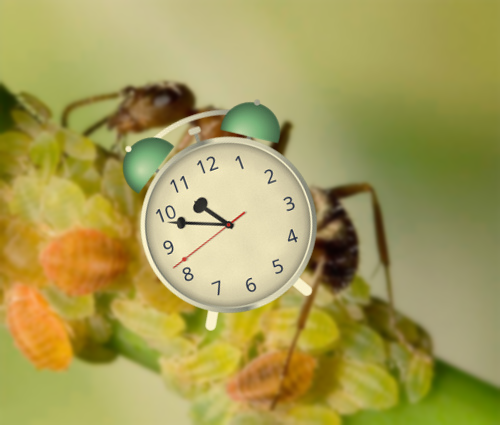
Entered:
10 h 48 min 42 s
